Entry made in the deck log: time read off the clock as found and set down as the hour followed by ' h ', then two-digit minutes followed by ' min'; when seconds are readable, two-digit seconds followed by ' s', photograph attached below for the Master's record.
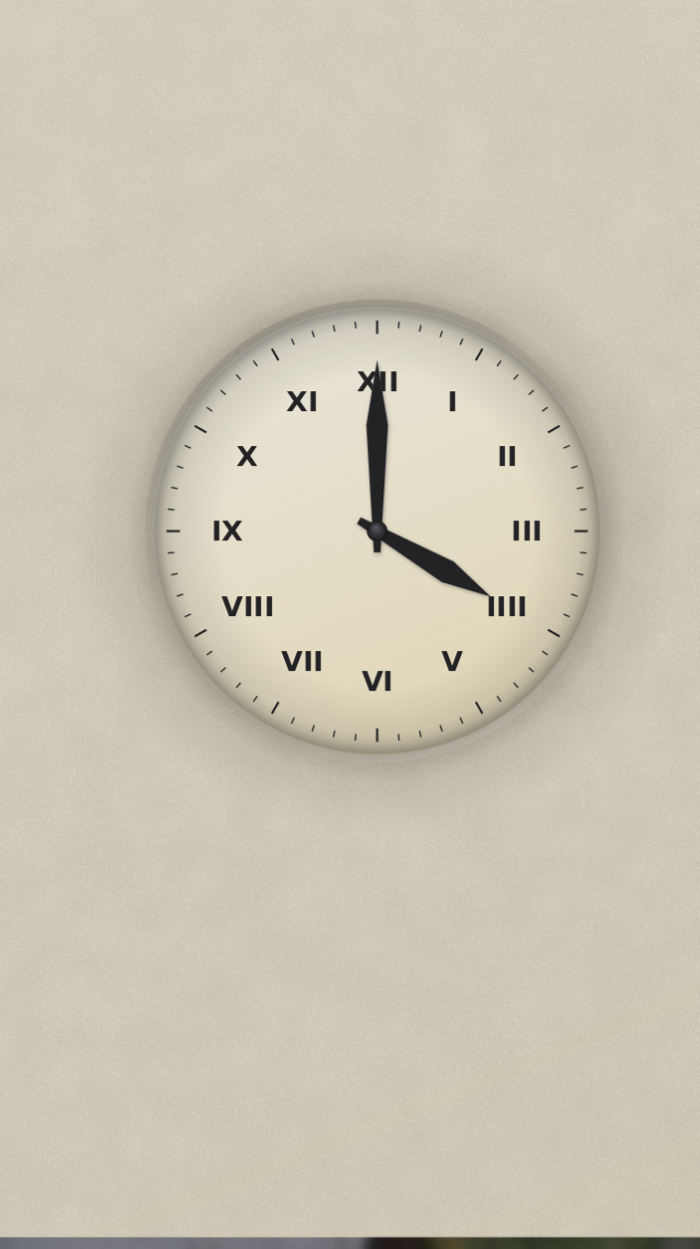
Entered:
4 h 00 min
